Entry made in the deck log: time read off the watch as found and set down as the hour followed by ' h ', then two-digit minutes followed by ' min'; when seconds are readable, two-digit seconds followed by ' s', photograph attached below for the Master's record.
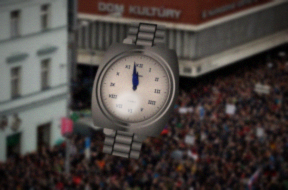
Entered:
11 h 58 min
